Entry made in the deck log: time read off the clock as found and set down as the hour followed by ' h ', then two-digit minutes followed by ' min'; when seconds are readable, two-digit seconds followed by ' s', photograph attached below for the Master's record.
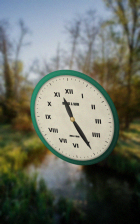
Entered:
11 h 25 min
